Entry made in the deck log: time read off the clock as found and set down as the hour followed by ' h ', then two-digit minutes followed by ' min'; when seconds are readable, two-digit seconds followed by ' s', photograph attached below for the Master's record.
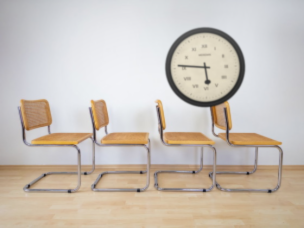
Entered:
5 h 46 min
